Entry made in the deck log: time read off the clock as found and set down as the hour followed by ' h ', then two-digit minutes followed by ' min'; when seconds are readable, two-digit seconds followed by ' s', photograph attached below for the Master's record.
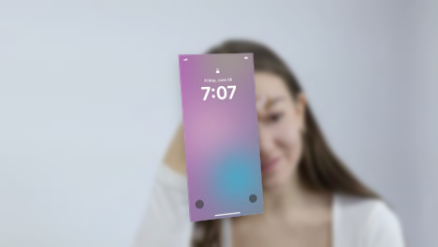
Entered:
7 h 07 min
